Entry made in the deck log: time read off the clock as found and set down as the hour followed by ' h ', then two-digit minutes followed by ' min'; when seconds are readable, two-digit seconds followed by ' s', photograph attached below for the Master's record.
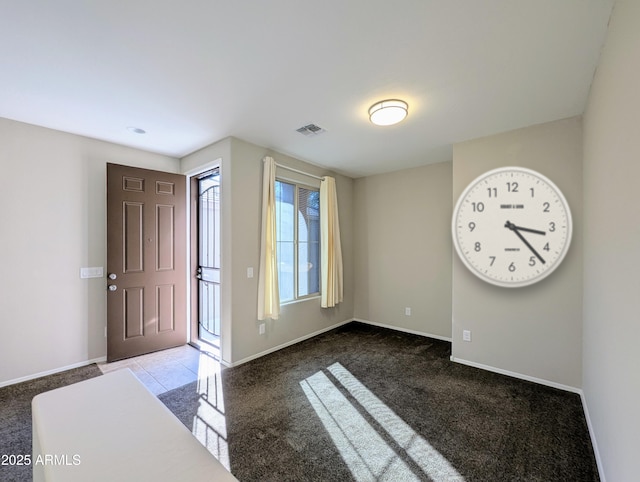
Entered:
3 h 23 min
